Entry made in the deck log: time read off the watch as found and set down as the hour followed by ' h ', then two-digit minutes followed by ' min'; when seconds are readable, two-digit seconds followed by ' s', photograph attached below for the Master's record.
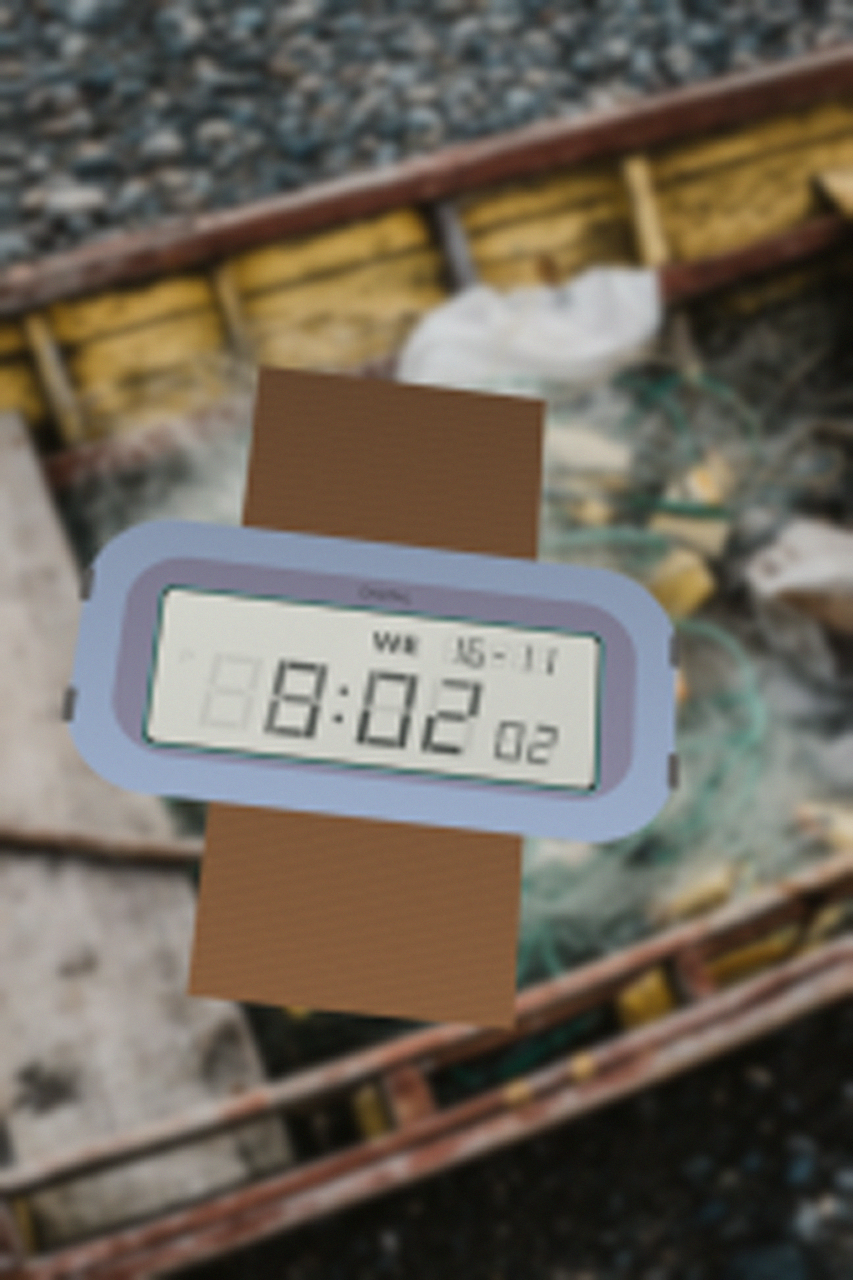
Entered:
8 h 02 min 02 s
